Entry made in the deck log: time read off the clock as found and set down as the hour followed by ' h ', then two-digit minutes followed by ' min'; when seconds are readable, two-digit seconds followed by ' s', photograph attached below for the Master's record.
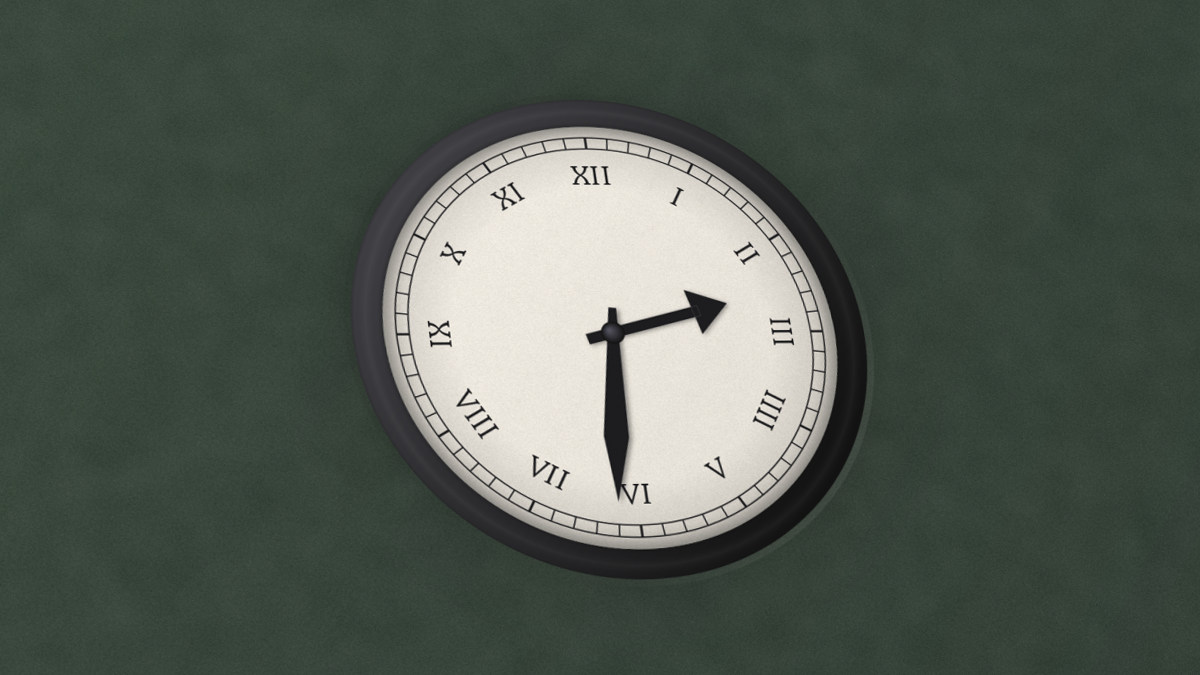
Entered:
2 h 31 min
